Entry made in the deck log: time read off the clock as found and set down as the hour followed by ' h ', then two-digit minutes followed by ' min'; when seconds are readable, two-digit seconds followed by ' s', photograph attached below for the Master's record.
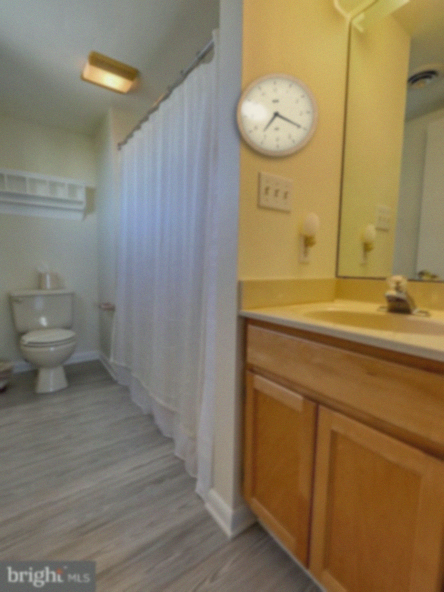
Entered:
7 h 20 min
